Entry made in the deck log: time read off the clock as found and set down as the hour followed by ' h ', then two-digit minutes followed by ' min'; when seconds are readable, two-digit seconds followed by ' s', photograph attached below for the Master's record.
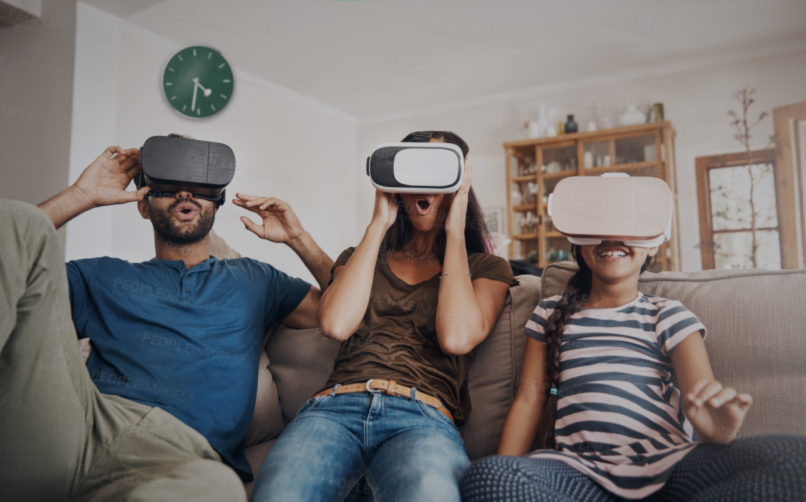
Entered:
4 h 32 min
